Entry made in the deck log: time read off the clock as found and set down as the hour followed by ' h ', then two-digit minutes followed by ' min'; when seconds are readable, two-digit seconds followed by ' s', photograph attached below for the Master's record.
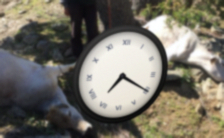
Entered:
7 h 20 min
